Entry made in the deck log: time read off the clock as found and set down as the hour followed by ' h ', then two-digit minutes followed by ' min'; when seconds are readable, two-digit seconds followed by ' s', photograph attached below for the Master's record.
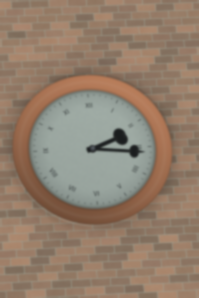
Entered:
2 h 16 min
